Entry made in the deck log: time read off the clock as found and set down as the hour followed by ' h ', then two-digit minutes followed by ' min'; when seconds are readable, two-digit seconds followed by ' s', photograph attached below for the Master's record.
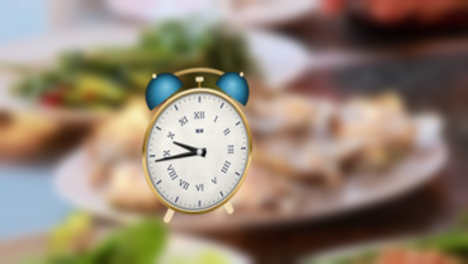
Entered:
9 h 44 min
